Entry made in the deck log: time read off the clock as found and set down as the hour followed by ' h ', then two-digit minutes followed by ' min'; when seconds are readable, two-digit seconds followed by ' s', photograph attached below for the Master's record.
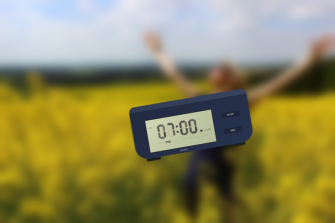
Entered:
7 h 00 min
